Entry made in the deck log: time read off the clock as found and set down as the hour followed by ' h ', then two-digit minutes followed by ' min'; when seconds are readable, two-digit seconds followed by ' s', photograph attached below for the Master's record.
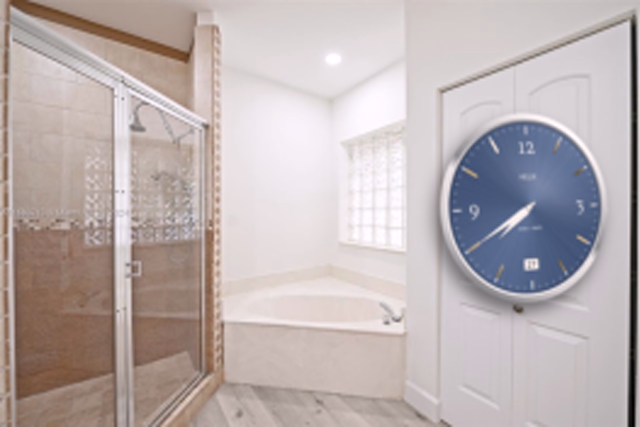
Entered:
7 h 40 min
